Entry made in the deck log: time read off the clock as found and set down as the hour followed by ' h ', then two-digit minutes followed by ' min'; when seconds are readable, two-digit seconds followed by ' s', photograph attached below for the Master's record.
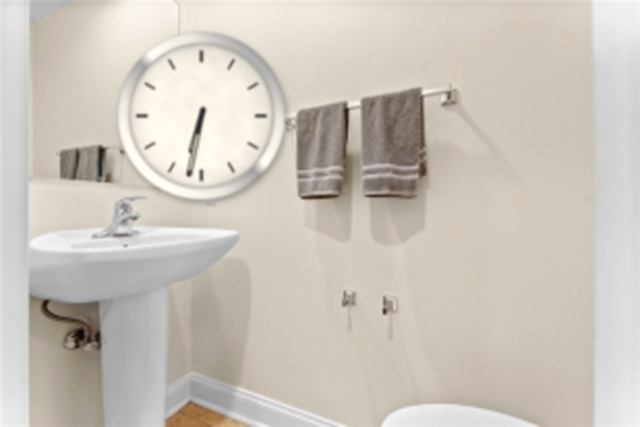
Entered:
6 h 32 min
